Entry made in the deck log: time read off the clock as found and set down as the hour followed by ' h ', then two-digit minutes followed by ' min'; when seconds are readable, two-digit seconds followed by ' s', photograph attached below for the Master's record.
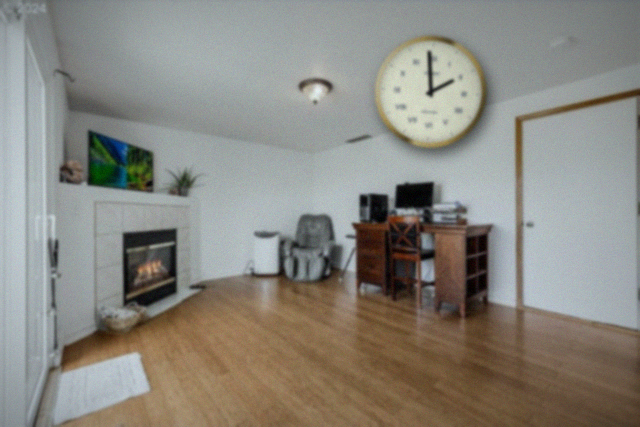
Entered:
1 h 59 min
